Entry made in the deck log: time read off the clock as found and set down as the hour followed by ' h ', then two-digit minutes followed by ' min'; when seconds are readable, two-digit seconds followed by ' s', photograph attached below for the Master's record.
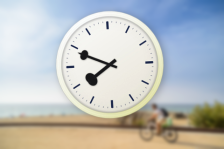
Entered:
7 h 49 min
